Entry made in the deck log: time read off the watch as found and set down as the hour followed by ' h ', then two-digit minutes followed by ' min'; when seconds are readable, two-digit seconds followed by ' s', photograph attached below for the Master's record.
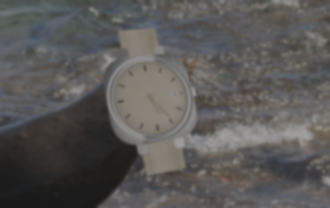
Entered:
5 h 24 min
